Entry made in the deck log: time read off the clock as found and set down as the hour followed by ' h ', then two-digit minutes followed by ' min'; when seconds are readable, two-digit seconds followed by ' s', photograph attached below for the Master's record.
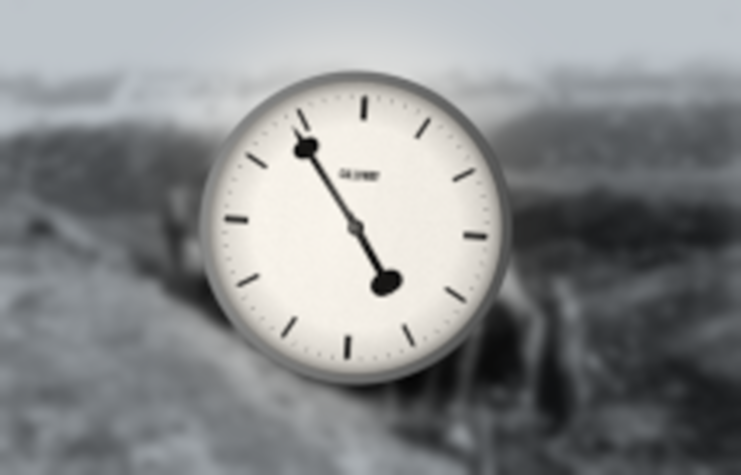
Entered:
4 h 54 min
